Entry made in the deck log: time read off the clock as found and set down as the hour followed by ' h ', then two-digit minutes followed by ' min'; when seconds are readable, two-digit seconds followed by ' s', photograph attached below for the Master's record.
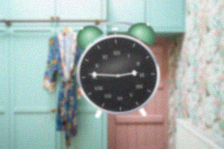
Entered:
2 h 46 min
